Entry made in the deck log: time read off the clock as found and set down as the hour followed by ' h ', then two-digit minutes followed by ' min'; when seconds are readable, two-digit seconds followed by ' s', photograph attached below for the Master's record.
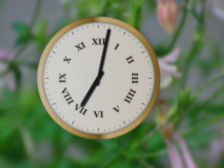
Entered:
7 h 02 min
